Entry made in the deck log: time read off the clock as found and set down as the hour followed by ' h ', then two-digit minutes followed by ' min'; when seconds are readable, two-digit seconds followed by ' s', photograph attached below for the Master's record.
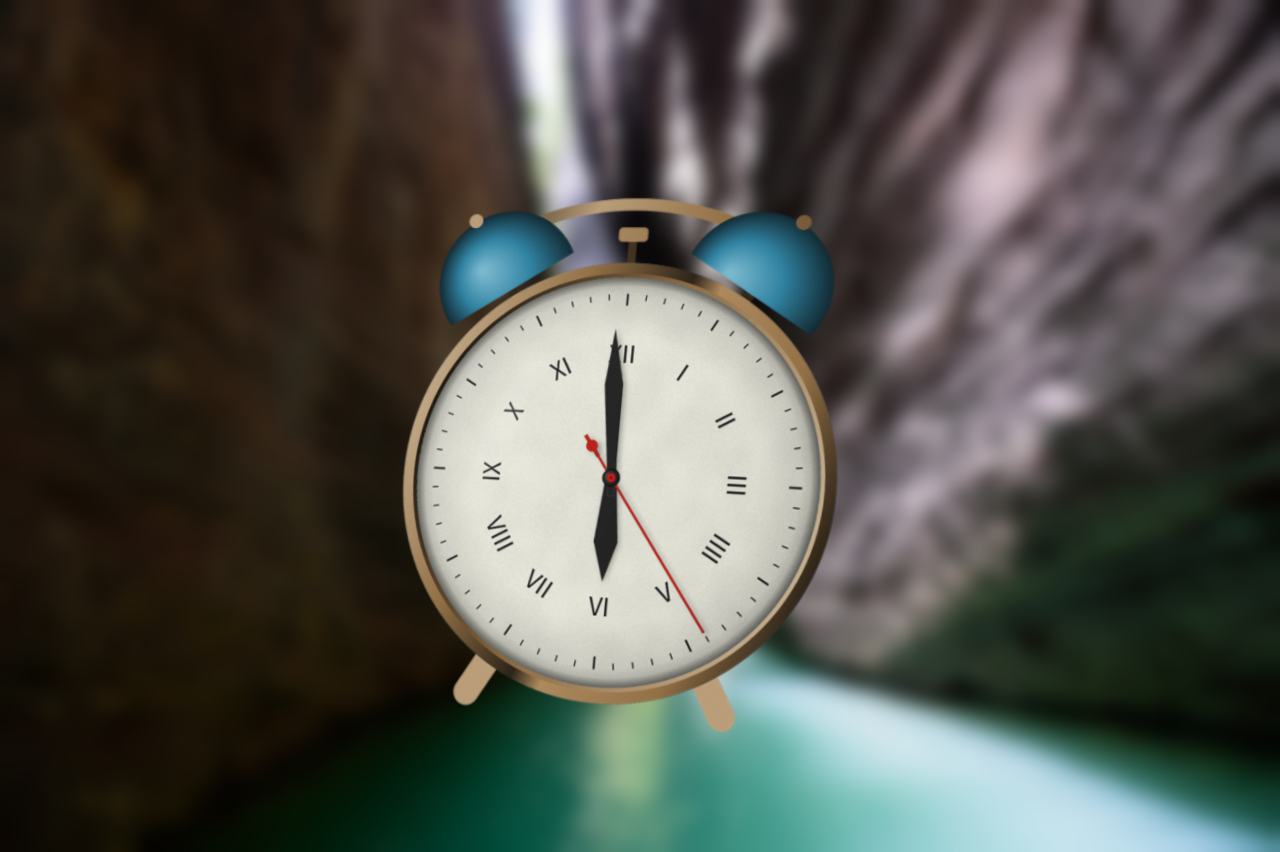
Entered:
5 h 59 min 24 s
